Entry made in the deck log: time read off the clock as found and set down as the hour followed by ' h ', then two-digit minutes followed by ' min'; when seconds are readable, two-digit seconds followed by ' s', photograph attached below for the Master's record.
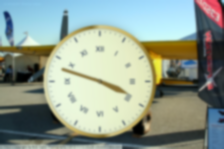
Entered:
3 h 48 min
